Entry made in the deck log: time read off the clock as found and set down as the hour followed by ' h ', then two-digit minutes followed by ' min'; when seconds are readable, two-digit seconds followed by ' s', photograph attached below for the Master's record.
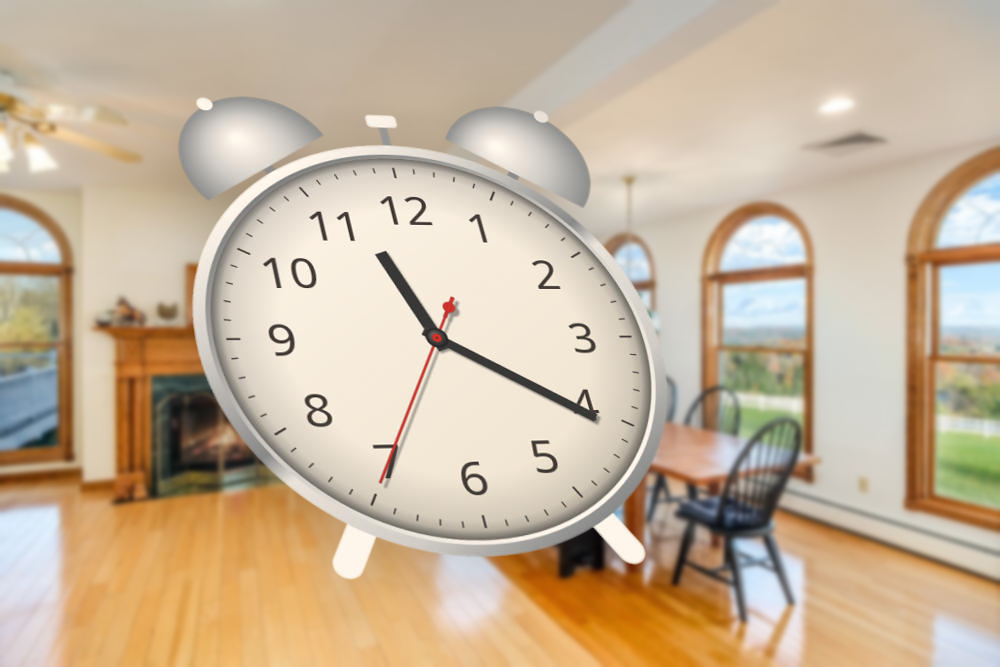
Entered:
11 h 20 min 35 s
